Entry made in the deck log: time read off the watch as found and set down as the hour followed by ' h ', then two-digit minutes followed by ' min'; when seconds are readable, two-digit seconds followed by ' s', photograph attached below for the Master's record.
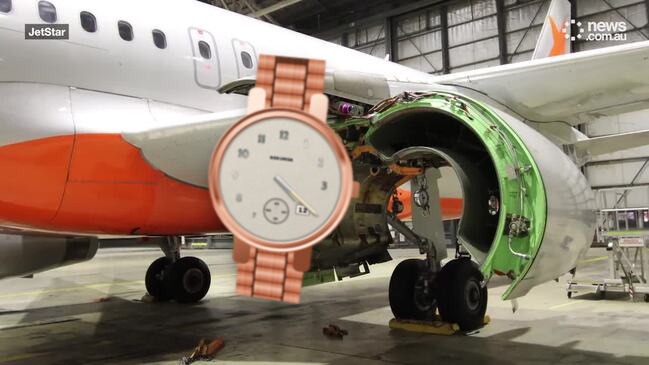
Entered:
4 h 21 min
